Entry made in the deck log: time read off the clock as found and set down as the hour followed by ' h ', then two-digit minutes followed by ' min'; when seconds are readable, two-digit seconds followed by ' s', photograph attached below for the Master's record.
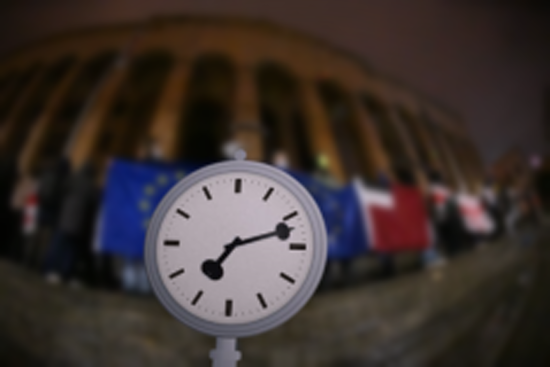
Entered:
7 h 12 min
